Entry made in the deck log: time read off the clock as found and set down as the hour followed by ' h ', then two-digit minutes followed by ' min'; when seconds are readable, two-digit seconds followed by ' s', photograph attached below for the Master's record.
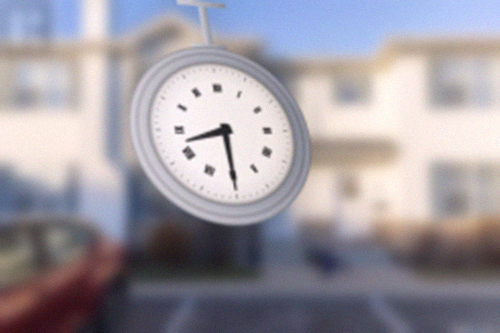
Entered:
8 h 30 min
